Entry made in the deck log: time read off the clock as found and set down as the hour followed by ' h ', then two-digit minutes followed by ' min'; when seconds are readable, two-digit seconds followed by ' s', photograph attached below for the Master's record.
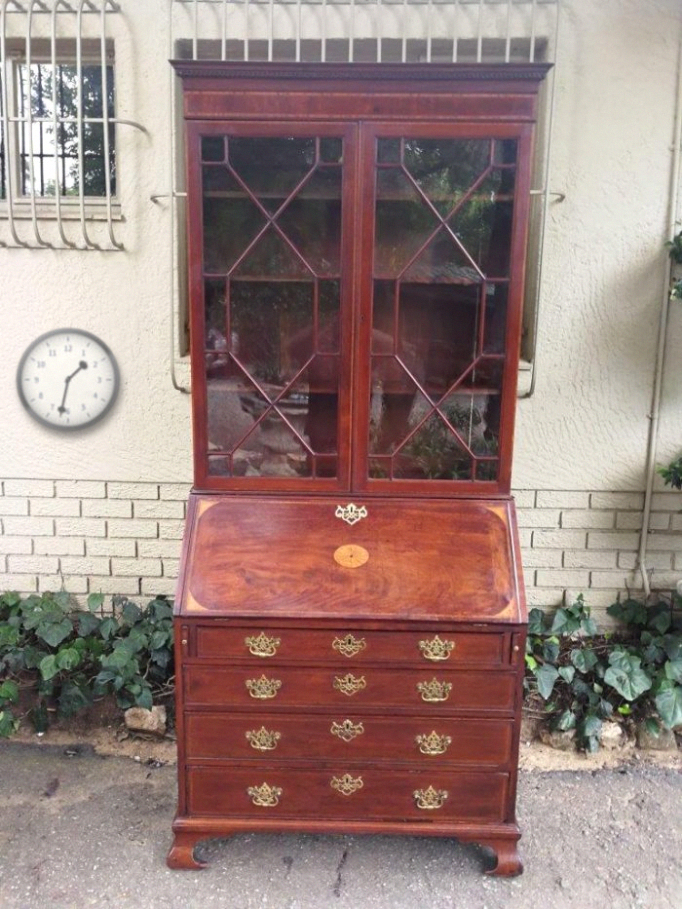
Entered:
1 h 32 min
